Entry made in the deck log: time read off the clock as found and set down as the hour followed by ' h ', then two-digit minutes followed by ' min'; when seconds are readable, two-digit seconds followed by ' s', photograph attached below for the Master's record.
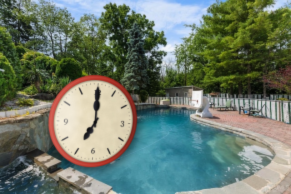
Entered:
7 h 00 min
